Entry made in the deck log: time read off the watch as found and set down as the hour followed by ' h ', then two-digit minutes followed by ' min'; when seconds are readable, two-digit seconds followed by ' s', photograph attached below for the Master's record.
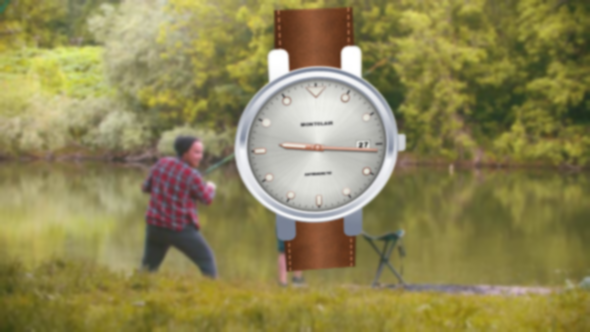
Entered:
9 h 16 min
